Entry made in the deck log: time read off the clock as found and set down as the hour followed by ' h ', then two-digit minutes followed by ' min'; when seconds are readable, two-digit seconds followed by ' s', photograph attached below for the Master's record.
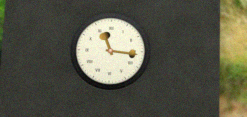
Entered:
11 h 16 min
